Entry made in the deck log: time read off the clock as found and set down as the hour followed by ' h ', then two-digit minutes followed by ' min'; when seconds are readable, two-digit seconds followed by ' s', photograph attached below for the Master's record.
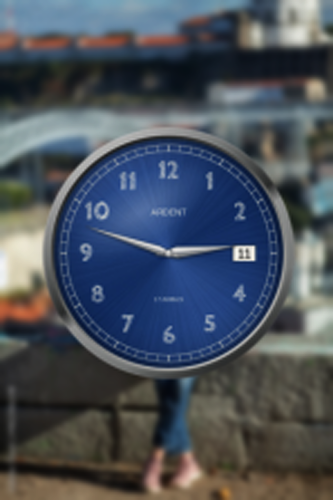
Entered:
2 h 48 min
